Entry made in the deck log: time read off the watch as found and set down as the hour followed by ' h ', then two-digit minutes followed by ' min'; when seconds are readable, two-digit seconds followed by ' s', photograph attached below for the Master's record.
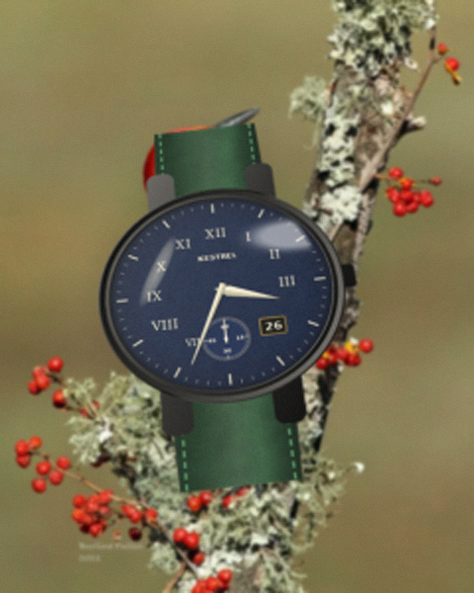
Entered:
3 h 34 min
